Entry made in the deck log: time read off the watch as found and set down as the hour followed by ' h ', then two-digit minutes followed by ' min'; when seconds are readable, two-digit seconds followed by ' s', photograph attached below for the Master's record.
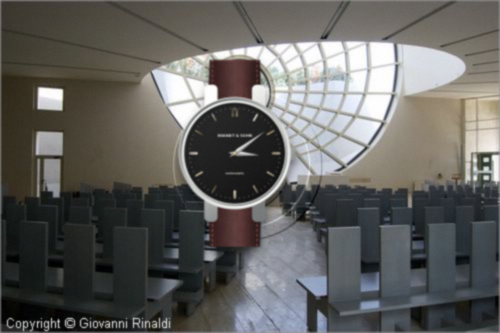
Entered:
3 h 09 min
